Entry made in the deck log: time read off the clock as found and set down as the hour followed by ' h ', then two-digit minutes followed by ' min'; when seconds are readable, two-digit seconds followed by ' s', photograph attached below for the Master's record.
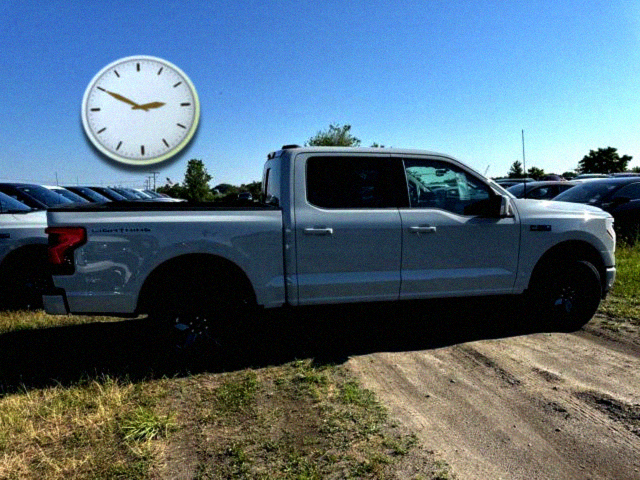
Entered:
2 h 50 min
